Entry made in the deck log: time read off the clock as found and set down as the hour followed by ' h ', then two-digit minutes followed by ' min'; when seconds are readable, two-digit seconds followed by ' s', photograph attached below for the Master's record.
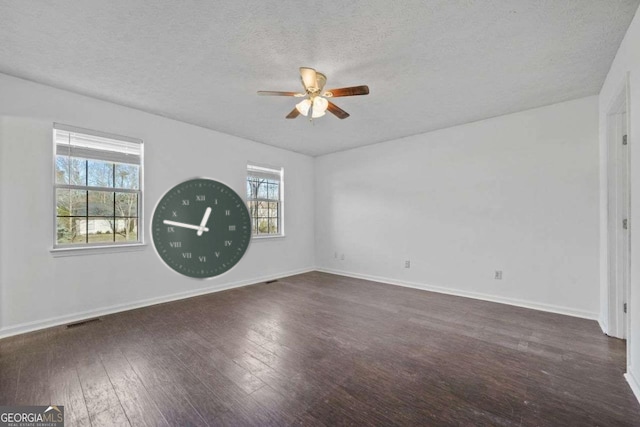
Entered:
12 h 47 min
